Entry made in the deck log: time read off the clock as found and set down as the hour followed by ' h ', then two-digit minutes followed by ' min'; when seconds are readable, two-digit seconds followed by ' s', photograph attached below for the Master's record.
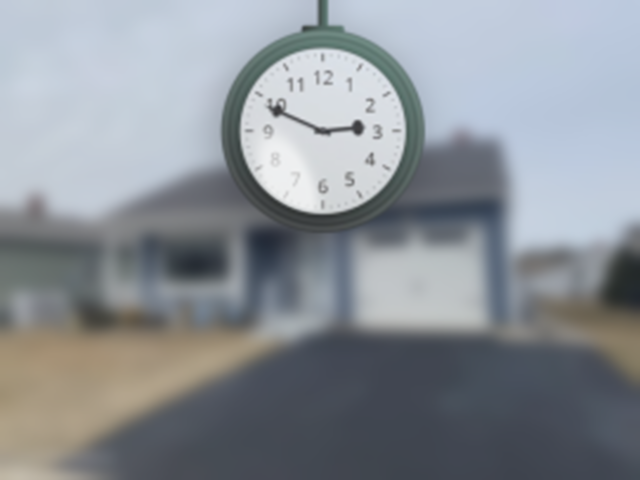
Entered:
2 h 49 min
